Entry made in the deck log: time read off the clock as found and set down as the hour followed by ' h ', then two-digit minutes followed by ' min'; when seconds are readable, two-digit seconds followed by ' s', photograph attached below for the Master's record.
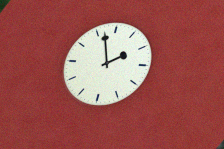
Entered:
1 h 57 min
